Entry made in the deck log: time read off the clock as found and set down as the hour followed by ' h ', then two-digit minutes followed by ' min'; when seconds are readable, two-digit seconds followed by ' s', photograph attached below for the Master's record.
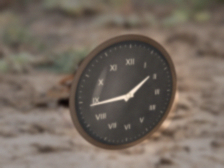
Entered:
1 h 44 min
